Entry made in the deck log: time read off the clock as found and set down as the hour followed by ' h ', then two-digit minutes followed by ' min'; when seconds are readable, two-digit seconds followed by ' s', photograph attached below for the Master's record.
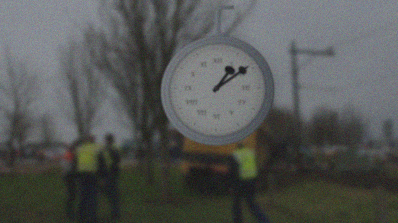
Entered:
1 h 09 min
